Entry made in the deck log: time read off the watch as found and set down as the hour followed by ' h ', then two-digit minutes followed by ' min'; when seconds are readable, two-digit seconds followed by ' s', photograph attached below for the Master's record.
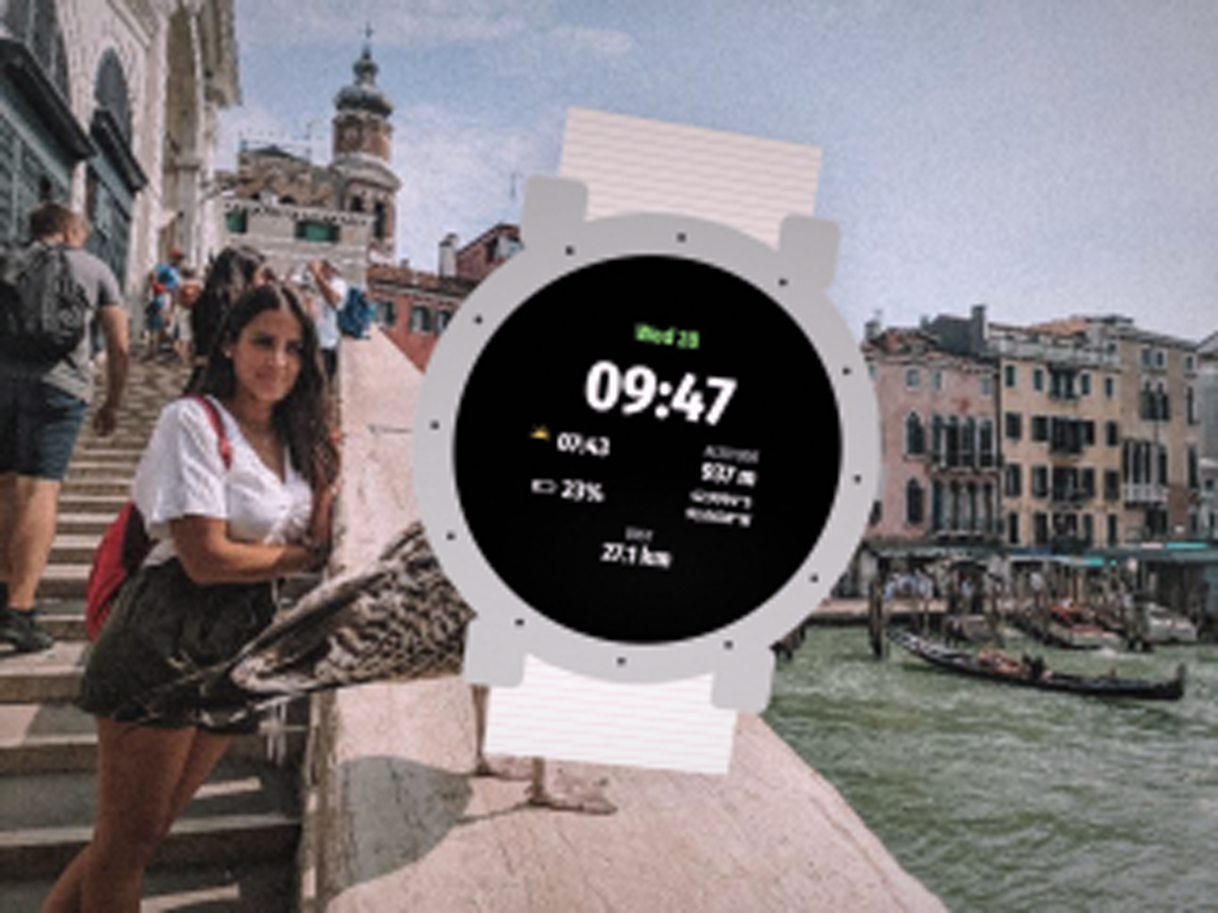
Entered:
9 h 47 min
